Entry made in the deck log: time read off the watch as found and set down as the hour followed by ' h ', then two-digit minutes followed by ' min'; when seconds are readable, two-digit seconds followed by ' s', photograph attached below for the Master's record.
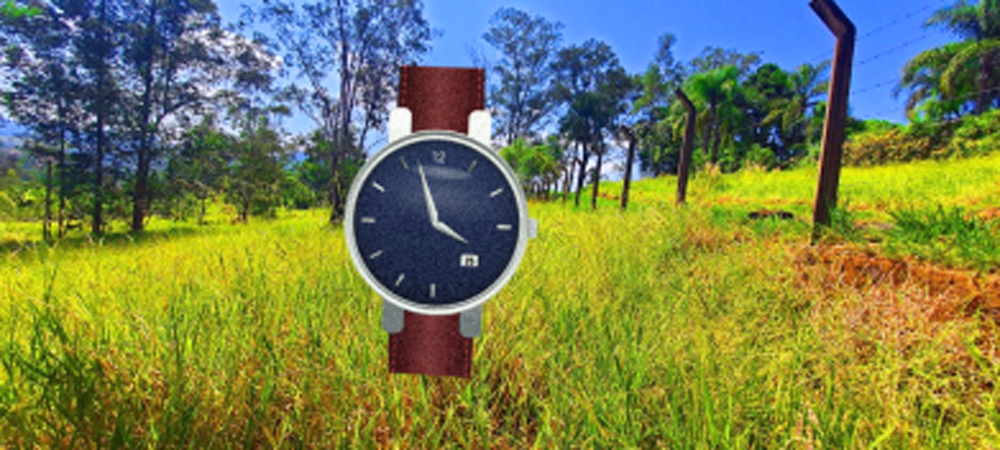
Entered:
3 h 57 min
